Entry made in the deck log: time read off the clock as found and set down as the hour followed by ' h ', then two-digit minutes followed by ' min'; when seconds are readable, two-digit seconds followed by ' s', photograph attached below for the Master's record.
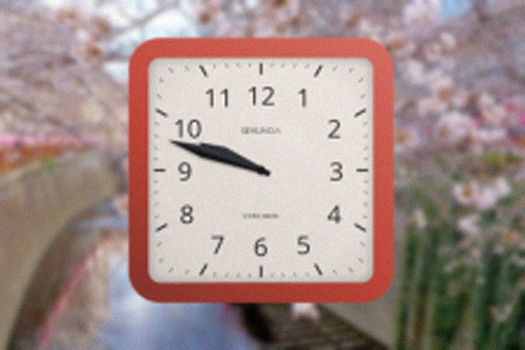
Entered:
9 h 48 min
